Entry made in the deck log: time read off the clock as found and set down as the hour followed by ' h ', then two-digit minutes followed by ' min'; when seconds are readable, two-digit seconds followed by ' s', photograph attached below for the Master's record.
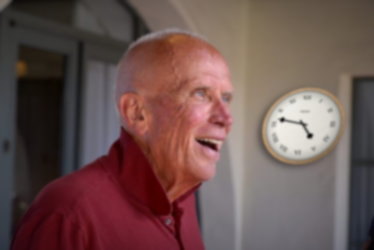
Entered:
4 h 47 min
